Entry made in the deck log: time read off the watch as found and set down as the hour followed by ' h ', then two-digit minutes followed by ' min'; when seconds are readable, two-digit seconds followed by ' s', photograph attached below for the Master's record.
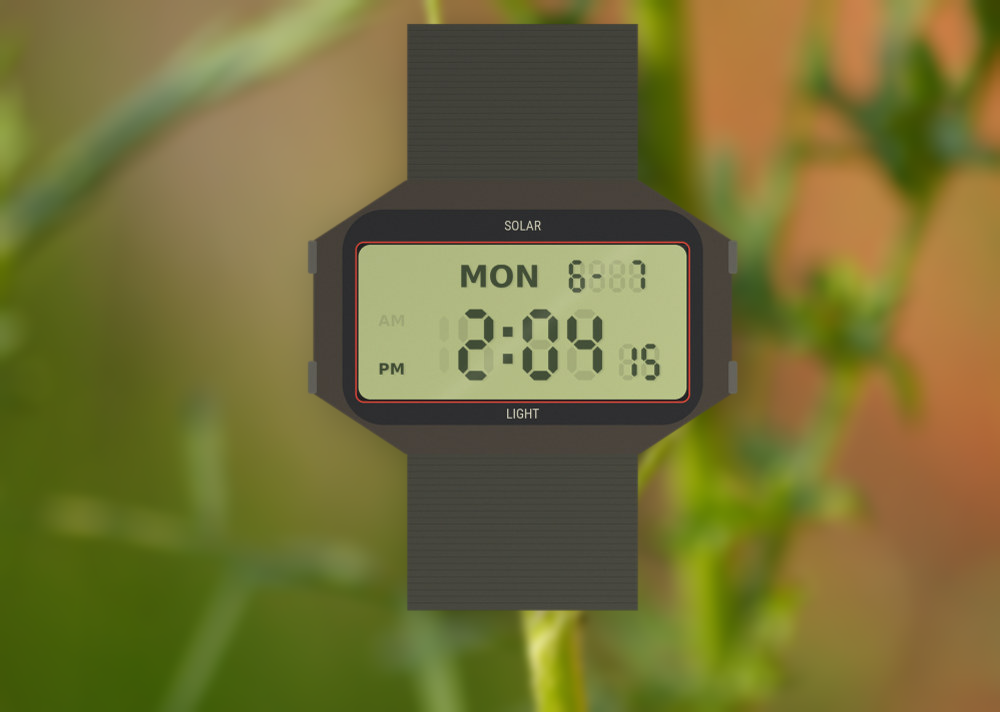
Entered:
2 h 04 min 15 s
